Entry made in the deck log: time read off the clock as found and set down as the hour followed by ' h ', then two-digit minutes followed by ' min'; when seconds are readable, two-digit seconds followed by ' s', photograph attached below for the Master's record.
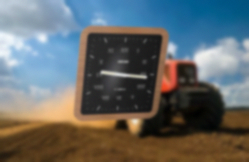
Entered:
9 h 16 min
